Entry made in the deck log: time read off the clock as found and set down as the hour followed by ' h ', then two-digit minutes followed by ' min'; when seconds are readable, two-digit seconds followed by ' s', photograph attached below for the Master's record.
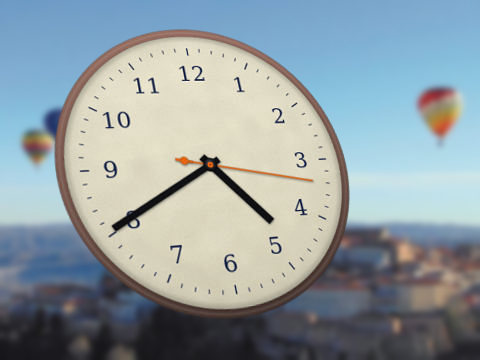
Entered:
4 h 40 min 17 s
